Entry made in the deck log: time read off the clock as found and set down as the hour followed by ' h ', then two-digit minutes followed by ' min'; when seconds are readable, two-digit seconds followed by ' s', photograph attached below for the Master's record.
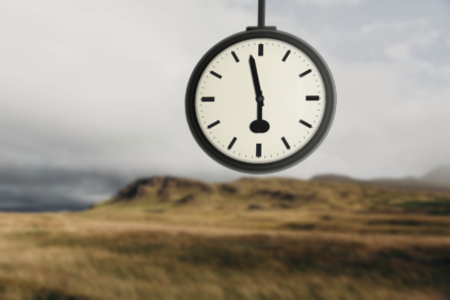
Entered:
5 h 58 min
